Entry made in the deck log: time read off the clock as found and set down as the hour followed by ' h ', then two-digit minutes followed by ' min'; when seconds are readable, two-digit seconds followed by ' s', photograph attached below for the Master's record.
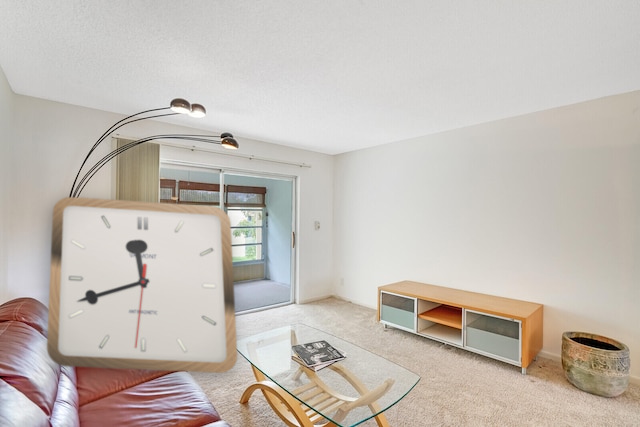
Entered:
11 h 41 min 31 s
